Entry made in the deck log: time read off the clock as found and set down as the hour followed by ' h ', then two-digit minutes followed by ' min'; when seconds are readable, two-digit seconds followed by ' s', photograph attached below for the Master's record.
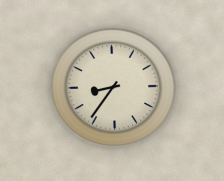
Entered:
8 h 36 min
